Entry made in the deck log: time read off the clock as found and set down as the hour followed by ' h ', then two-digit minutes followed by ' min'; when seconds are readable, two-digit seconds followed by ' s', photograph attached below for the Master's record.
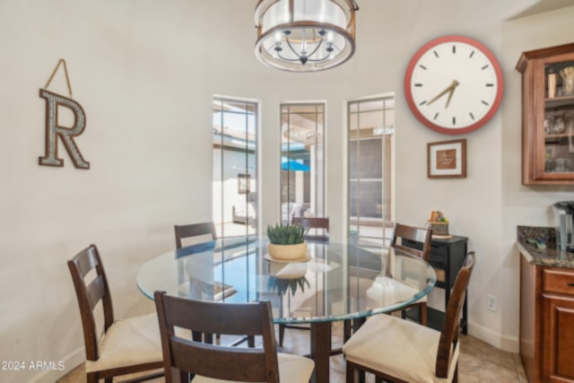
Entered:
6 h 39 min
